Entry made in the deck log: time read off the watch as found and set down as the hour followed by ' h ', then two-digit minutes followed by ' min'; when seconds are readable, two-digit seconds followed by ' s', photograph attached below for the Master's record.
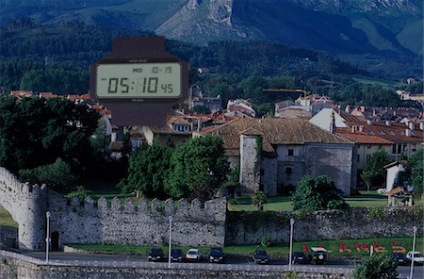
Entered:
5 h 10 min 45 s
